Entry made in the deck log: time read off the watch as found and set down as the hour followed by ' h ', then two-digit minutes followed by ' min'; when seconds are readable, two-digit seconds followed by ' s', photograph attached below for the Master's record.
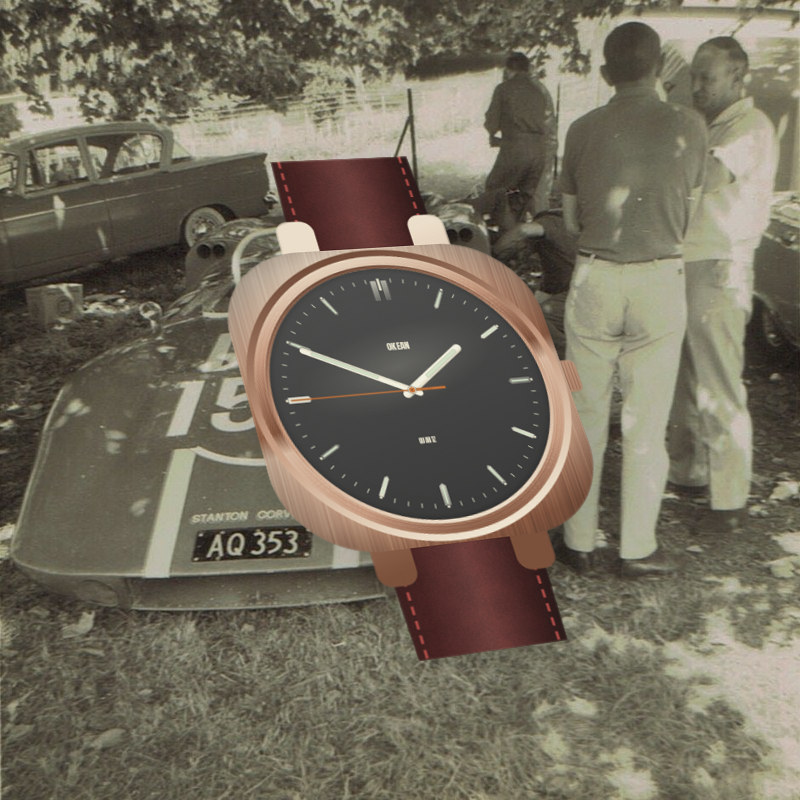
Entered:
1 h 49 min 45 s
